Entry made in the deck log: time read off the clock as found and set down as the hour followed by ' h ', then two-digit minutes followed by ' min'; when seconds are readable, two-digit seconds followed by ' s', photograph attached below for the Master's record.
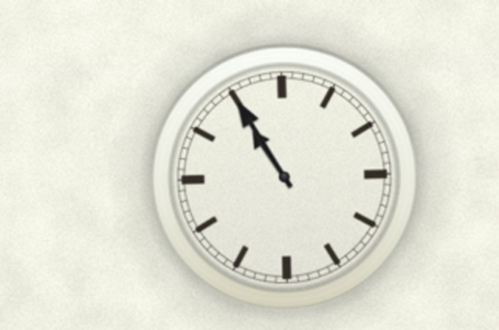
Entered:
10 h 55 min
